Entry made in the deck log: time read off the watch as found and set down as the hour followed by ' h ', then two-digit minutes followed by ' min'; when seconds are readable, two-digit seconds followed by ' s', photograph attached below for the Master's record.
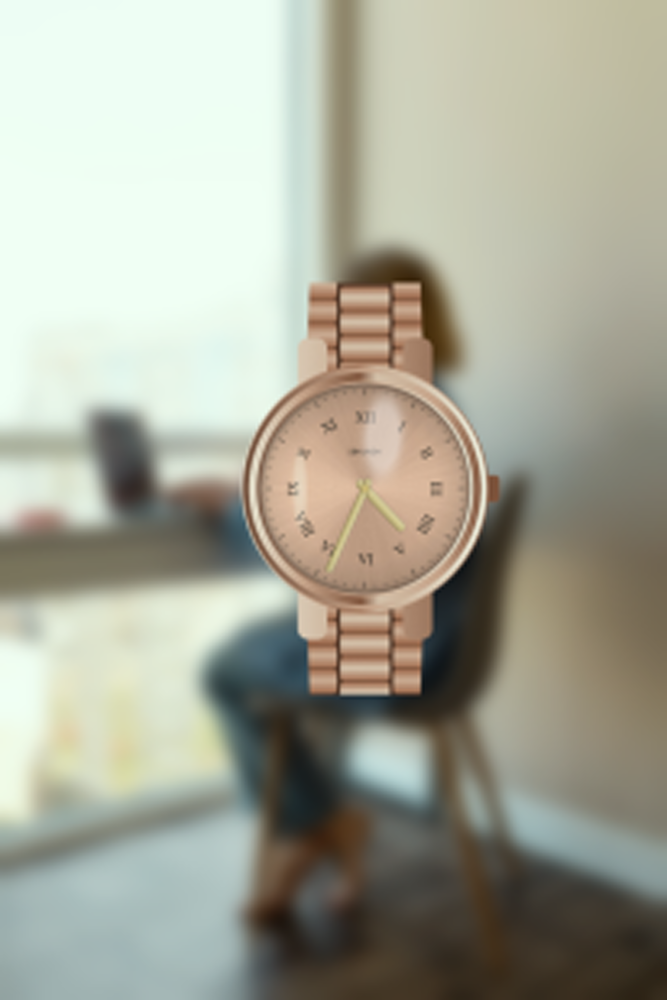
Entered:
4 h 34 min
